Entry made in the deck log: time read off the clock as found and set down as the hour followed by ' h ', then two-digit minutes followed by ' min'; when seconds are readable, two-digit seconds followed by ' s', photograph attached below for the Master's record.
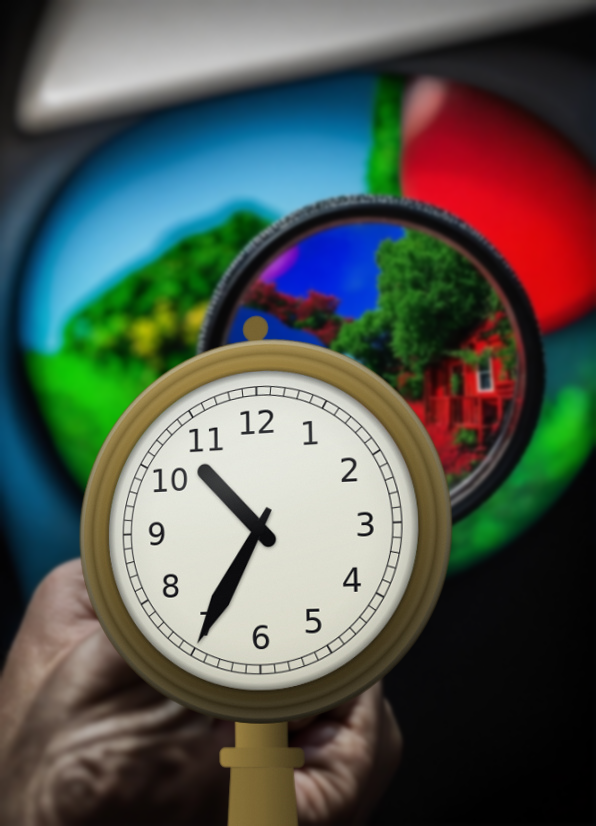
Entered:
10 h 35 min
